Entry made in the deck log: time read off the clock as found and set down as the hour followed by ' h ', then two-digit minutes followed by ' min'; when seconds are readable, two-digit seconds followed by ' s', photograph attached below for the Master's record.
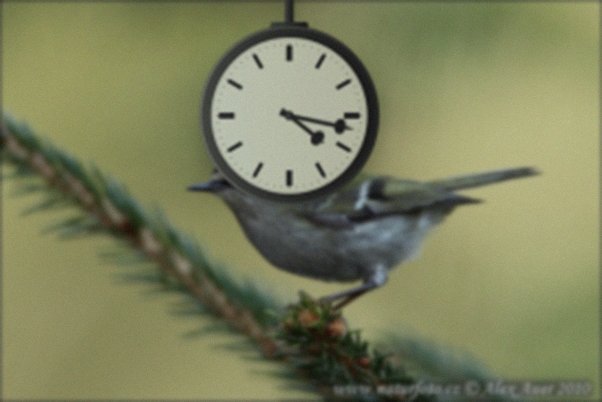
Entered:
4 h 17 min
